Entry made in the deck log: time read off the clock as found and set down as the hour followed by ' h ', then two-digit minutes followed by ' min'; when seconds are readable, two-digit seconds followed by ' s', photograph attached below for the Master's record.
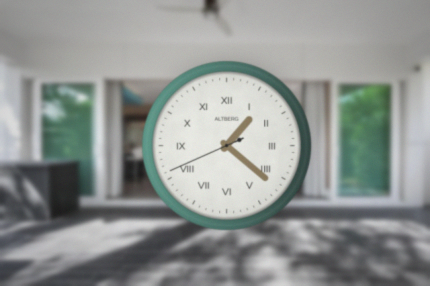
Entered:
1 h 21 min 41 s
